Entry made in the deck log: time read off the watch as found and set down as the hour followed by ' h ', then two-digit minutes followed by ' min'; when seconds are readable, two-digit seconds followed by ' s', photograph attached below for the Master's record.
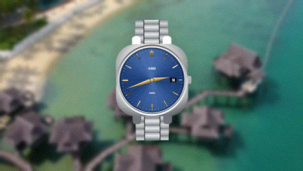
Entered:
2 h 42 min
